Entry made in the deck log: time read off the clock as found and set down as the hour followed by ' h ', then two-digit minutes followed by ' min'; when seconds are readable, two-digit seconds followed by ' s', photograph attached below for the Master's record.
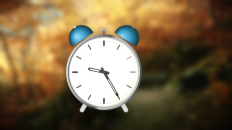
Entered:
9 h 25 min
